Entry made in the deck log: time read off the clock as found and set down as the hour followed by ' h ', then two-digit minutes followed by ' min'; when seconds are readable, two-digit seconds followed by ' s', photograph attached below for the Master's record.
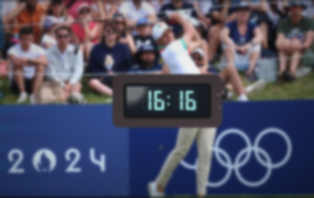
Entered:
16 h 16 min
